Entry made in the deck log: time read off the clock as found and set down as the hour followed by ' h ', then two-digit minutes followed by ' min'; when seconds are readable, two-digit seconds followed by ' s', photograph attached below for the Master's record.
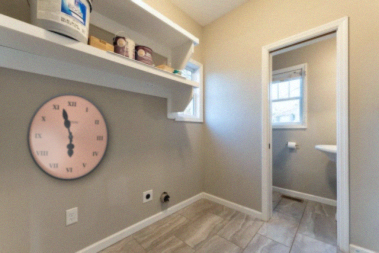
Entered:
5 h 57 min
